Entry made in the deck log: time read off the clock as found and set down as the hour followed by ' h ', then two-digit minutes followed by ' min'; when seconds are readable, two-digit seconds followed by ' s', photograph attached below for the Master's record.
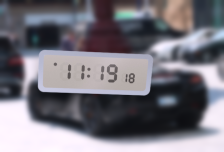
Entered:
11 h 19 min 18 s
